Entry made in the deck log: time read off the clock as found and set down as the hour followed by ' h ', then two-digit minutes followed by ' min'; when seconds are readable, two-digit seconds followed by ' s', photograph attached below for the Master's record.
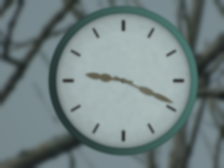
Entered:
9 h 19 min
